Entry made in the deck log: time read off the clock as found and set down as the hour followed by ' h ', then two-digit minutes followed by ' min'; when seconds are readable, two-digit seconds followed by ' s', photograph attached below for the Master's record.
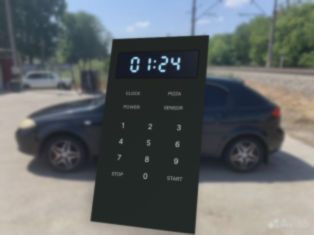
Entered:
1 h 24 min
